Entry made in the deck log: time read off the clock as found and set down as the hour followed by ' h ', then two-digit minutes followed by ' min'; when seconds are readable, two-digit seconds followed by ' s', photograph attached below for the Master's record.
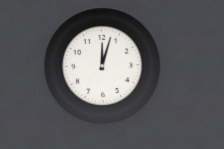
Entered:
12 h 03 min
